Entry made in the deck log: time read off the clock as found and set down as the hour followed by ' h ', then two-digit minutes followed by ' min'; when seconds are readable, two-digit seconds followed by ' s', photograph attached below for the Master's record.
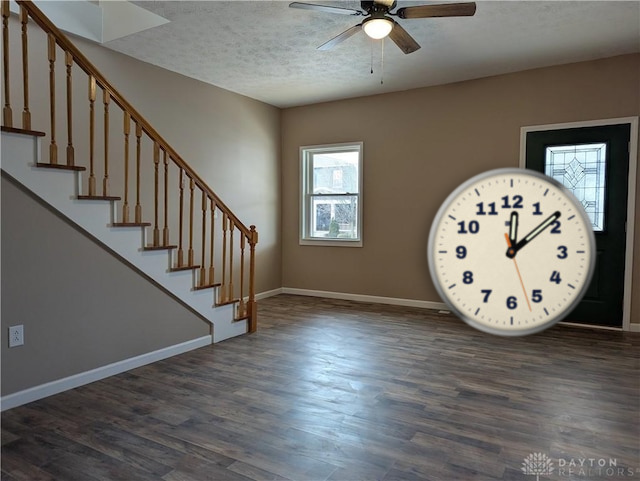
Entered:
12 h 08 min 27 s
